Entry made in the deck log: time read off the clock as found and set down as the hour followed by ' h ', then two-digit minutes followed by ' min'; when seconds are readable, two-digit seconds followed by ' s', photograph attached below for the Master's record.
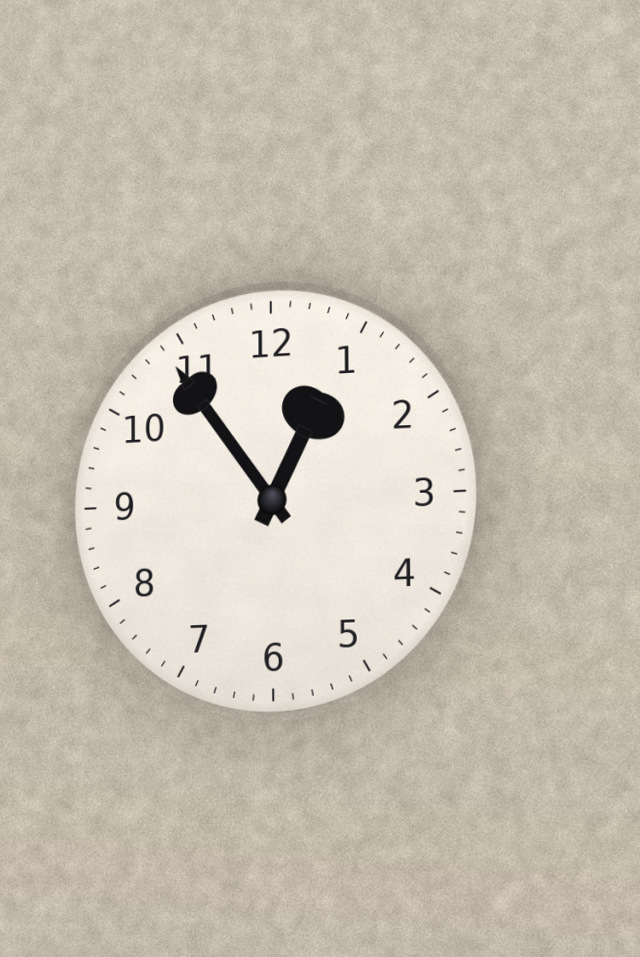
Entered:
12 h 54 min
